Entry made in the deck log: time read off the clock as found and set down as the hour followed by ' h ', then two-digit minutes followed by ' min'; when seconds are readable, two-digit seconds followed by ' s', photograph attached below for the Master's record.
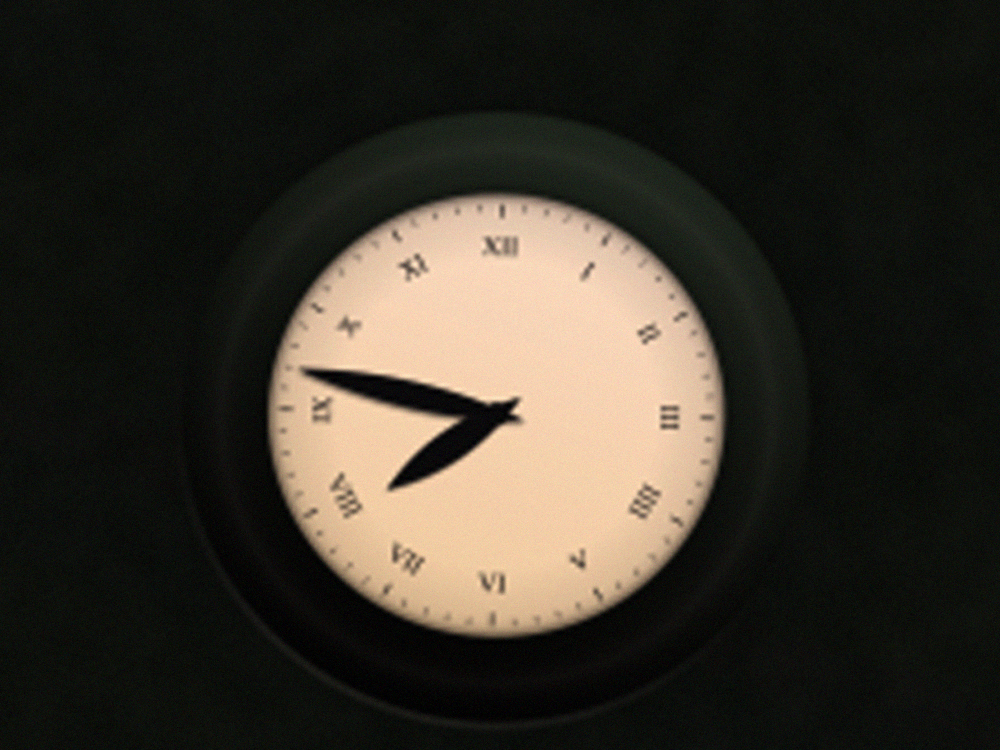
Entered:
7 h 47 min
